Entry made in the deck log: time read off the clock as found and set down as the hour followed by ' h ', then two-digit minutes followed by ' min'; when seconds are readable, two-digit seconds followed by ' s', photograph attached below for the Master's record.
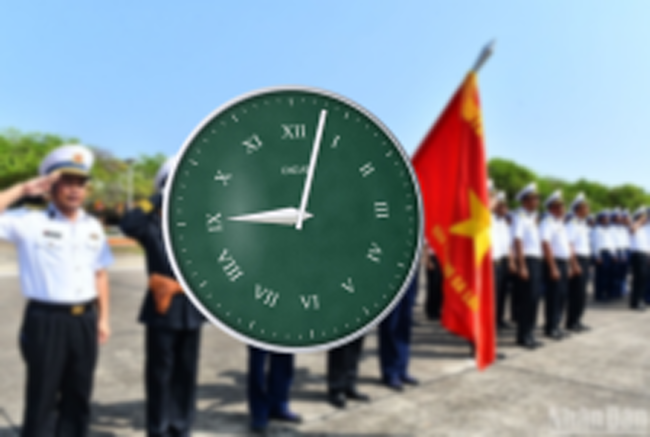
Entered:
9 h 03 min
